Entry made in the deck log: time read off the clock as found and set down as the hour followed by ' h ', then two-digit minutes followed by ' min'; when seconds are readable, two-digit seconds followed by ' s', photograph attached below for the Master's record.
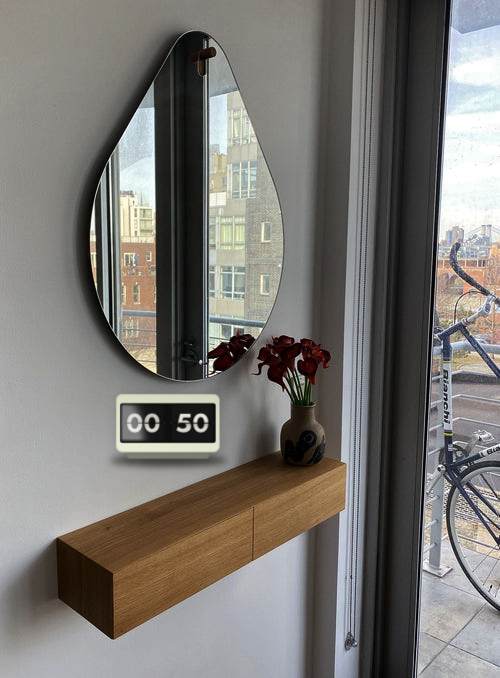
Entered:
0 h 50 min
